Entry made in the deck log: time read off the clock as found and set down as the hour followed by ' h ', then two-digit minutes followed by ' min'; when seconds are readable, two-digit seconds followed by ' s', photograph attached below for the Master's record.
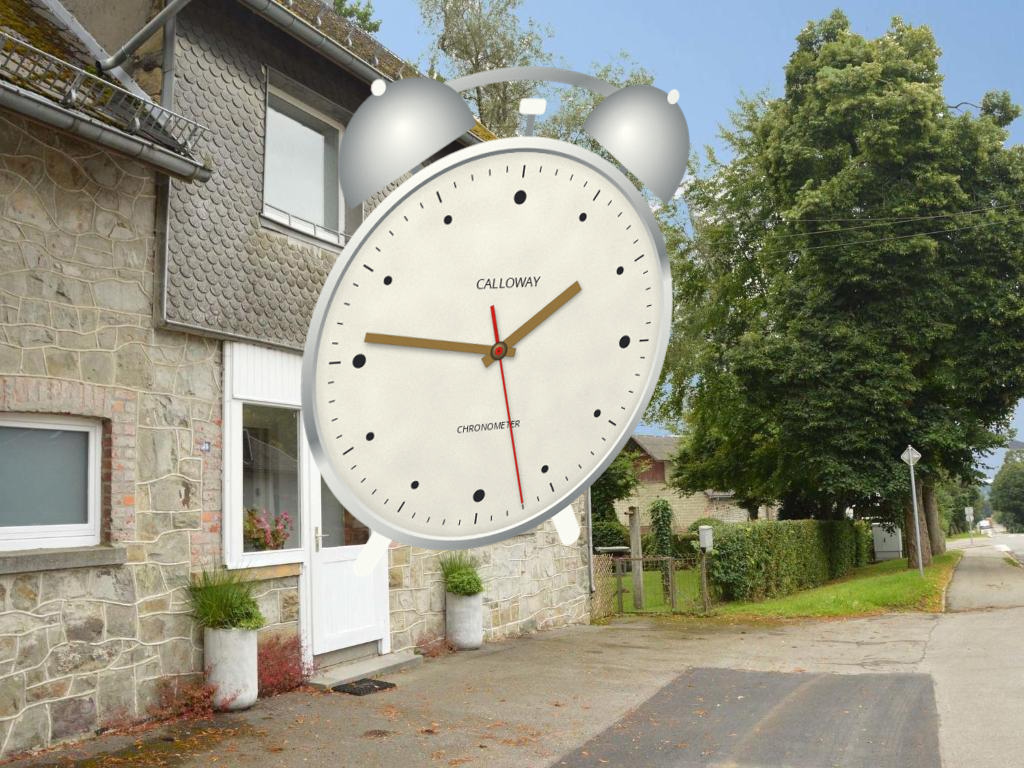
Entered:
1 h 46 min 27 s
